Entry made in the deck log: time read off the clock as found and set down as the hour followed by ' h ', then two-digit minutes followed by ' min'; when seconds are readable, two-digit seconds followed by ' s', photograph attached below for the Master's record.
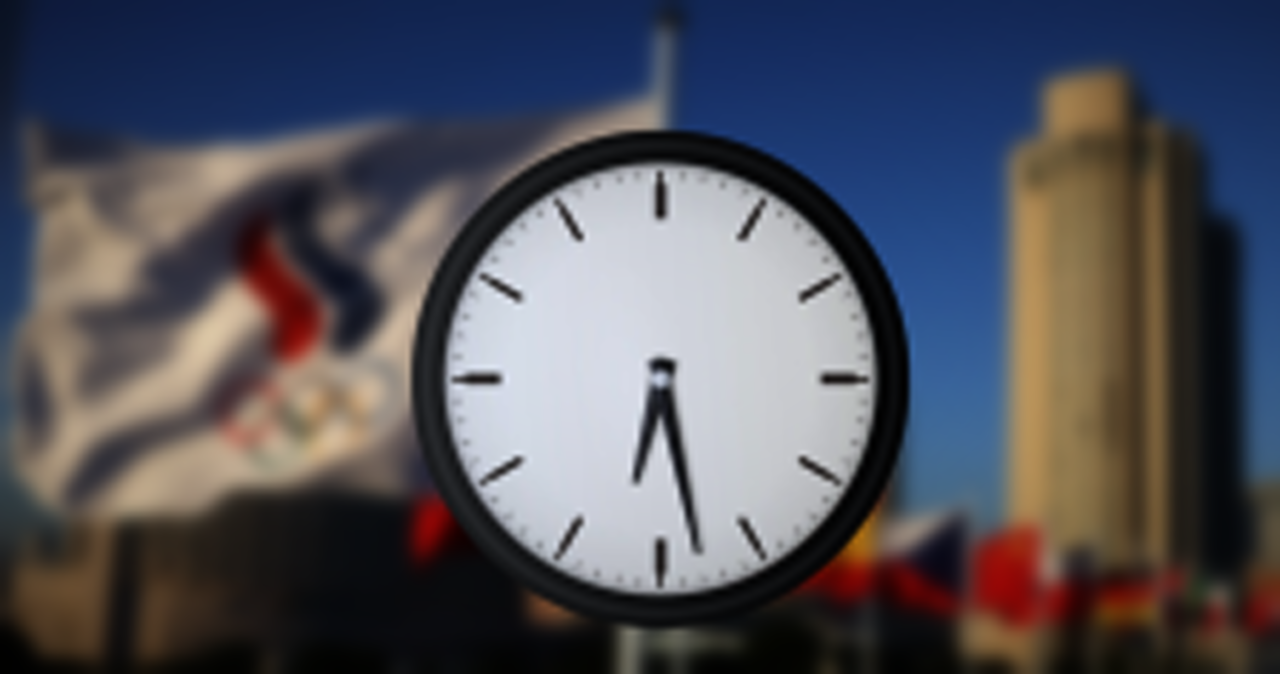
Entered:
6 h 28 min
